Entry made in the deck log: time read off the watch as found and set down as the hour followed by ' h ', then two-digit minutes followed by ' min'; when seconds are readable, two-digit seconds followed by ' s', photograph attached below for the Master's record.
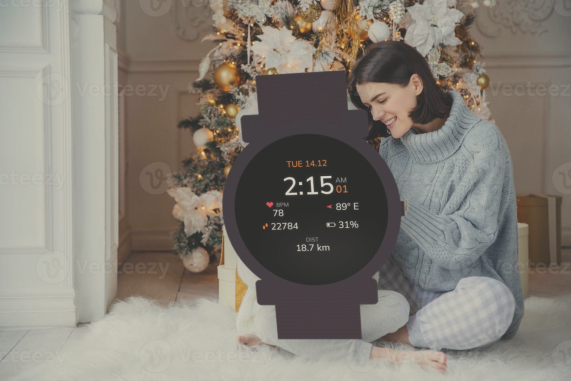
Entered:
2 h 15 min 01 s
